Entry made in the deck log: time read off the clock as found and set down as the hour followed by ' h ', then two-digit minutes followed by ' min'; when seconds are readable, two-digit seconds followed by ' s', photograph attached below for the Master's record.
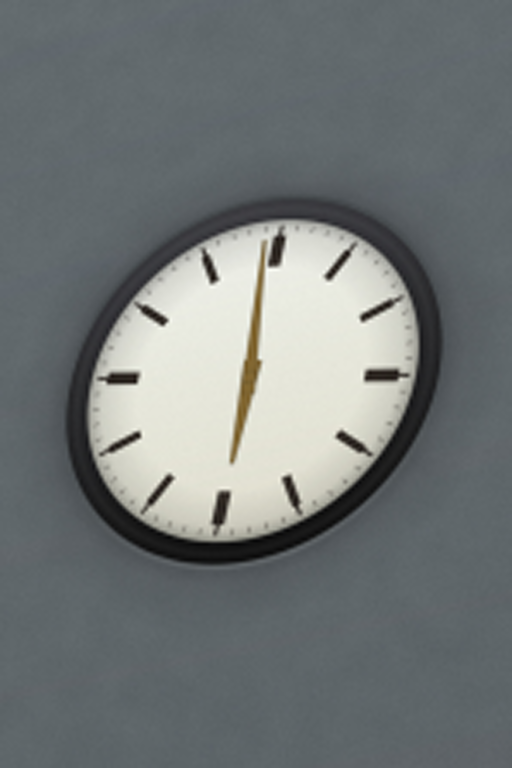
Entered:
5 h 59 min
